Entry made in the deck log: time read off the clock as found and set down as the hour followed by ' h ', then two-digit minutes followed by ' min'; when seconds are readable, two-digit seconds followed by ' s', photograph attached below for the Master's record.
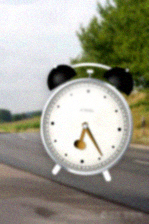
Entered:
6 h 24 min
